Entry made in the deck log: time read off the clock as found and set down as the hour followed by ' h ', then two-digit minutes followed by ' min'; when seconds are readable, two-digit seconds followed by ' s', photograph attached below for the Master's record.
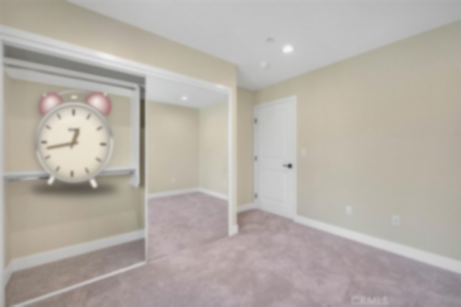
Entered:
12 h 43 min
